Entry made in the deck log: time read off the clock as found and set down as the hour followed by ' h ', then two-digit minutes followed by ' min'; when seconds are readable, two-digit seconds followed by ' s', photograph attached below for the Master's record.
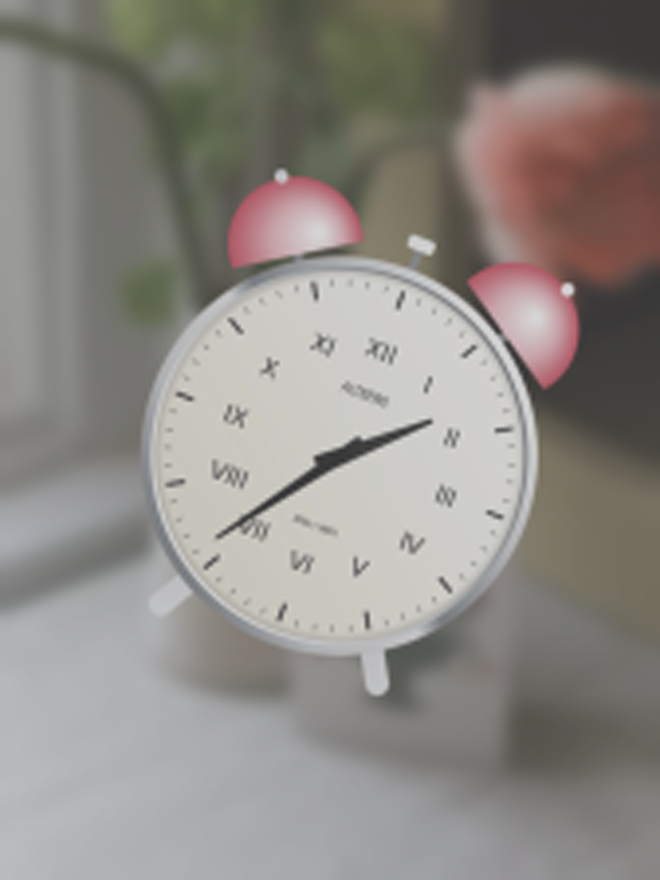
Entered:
1 h 36 min
